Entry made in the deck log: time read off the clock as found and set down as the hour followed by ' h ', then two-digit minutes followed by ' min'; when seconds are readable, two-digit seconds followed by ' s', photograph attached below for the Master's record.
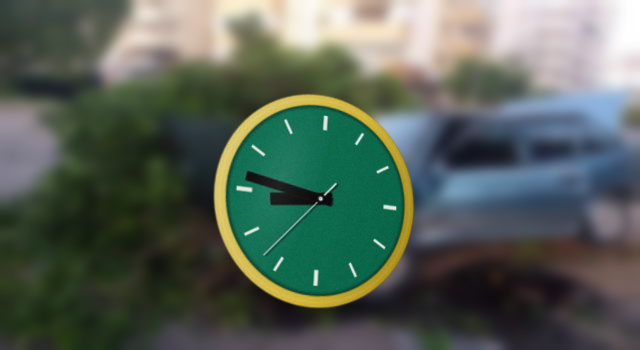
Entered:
8 h 46 min 37 s
